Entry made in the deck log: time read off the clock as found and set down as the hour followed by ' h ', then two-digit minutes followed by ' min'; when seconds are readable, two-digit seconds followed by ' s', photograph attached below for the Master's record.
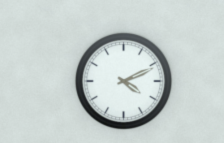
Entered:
4 h 11 min
